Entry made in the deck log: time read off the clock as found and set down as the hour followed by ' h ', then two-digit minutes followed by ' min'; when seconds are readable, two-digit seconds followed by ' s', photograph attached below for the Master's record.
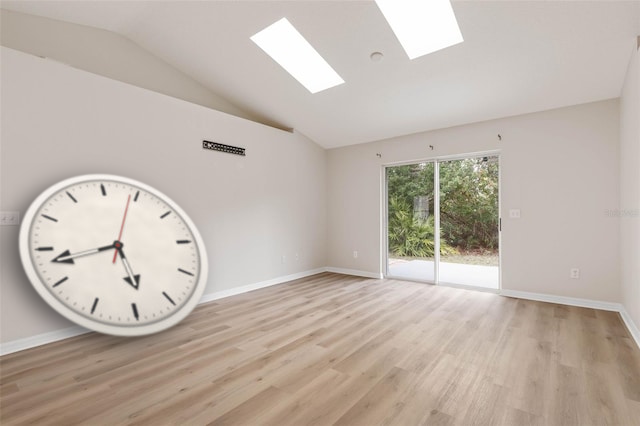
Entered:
5 h 43 min 04 s
